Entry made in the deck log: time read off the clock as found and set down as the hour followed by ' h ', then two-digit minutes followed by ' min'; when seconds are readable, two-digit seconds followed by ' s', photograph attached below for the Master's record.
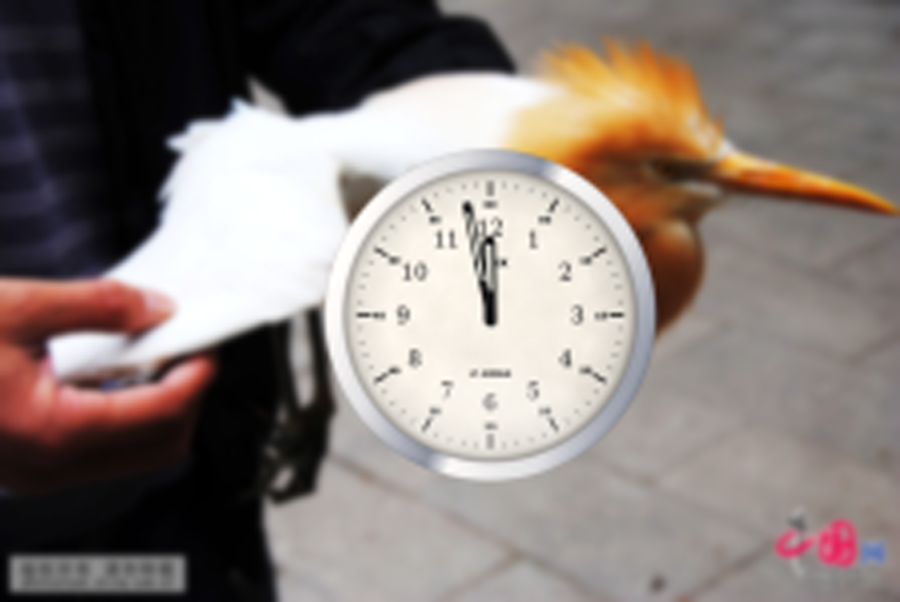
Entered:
11 h 58 min
